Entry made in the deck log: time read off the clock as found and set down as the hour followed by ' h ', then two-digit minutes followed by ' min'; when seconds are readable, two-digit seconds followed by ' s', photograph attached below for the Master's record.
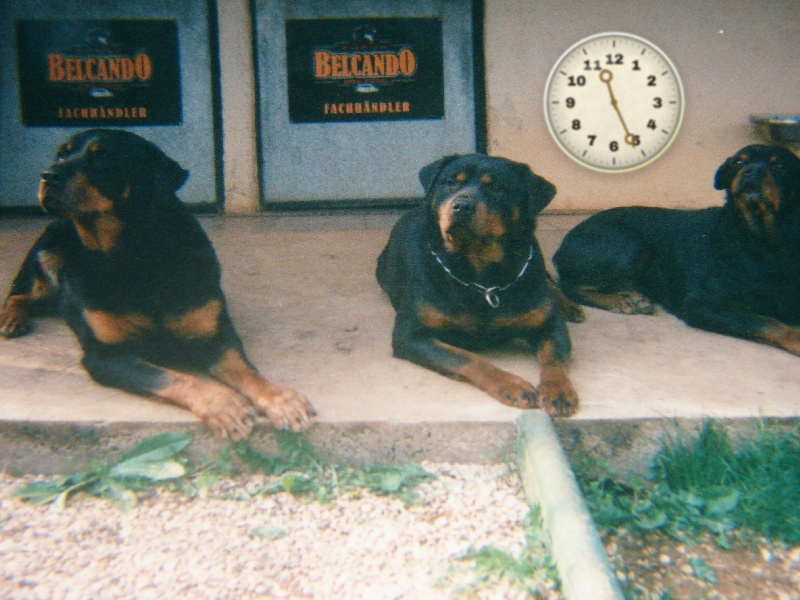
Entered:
11 h 26 min
